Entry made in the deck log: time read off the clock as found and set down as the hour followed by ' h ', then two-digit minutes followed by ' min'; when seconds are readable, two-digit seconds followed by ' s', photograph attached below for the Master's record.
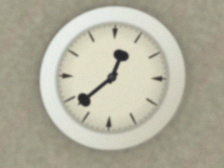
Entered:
12 h 38 min
